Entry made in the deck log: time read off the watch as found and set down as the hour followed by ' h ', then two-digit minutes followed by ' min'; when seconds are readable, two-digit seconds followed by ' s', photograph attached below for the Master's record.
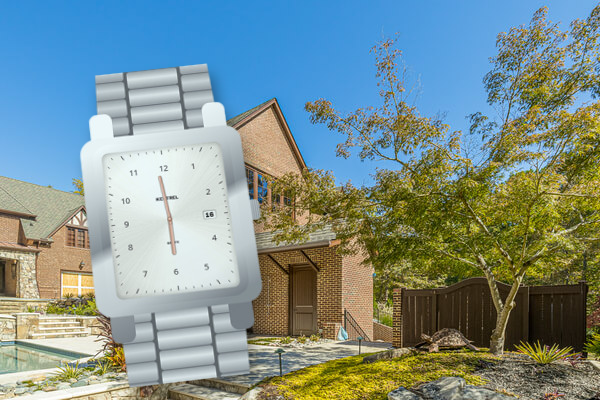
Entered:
5 h 59 min
